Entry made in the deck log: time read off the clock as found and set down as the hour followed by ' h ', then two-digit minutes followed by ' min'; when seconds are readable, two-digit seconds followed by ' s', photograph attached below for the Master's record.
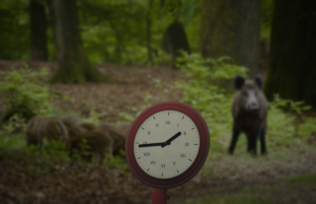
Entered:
1 h 44 min
